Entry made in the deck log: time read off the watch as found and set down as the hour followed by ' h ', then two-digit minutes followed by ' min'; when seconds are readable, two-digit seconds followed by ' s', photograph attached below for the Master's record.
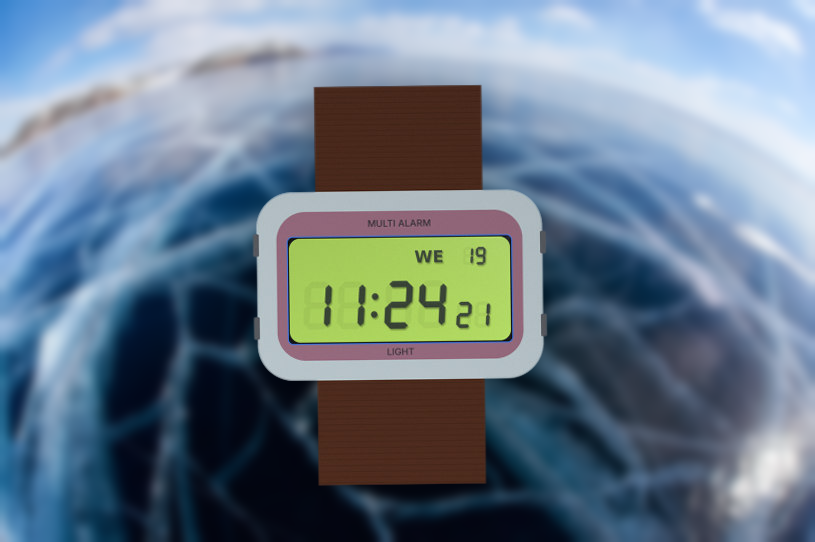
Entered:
11 h 24 min 21 s
